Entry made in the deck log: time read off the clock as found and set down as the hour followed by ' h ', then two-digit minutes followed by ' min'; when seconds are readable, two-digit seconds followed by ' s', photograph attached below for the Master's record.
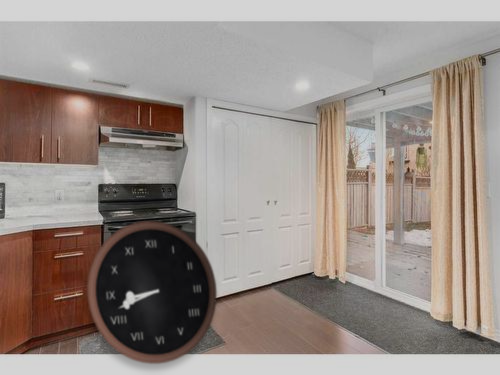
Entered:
8 h 42 min
